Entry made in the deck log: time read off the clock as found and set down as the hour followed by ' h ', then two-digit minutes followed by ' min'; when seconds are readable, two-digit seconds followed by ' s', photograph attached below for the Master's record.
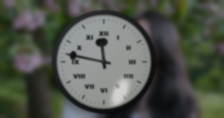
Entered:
11 h 47 min
